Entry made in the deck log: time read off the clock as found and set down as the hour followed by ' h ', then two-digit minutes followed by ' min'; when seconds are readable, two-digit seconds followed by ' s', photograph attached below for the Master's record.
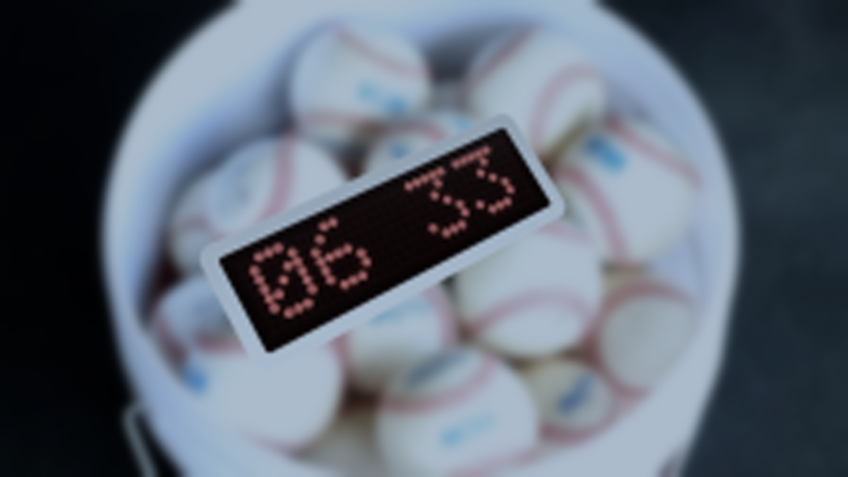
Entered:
6 h 33 min
